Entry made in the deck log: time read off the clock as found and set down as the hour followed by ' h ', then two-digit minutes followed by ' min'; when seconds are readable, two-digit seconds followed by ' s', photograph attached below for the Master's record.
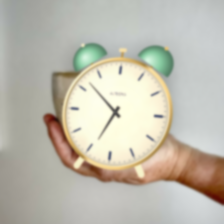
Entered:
6 h 52 min
